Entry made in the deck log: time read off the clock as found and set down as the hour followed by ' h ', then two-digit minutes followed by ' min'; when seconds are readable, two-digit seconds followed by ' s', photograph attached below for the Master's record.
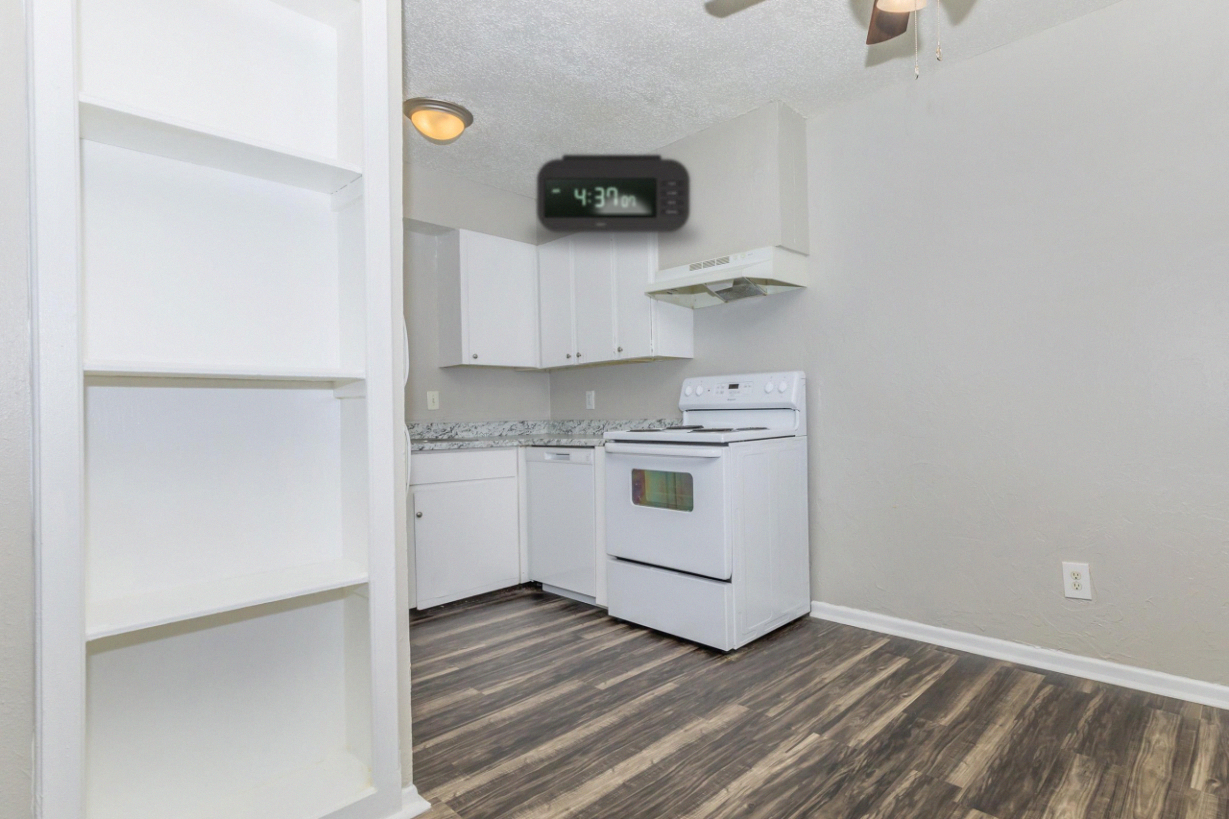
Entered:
4 h 37 min
